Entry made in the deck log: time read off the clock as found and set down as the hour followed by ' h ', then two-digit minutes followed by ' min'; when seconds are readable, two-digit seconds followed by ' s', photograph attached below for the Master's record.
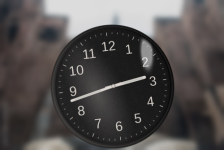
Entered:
2 h 43 min
